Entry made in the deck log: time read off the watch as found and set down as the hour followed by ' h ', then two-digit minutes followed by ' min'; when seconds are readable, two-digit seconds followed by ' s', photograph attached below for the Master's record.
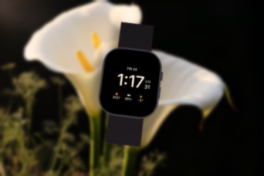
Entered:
1 h 17 min
